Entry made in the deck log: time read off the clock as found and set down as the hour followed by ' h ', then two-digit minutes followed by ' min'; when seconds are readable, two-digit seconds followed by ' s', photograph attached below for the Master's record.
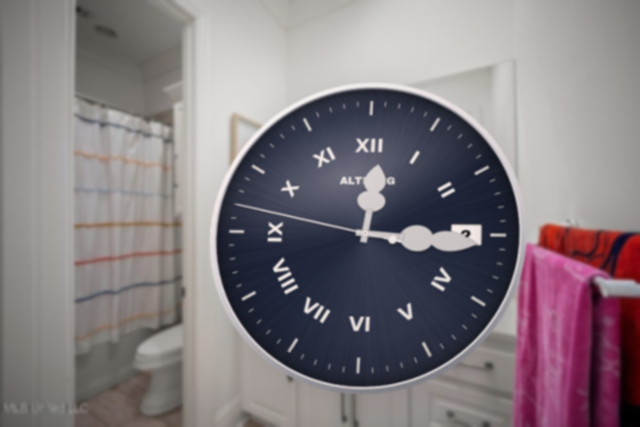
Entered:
12 h 15 min 47 s
